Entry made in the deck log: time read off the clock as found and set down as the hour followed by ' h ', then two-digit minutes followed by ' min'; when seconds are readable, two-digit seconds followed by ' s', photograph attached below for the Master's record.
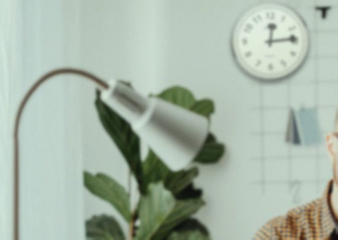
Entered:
12 h 14 min
